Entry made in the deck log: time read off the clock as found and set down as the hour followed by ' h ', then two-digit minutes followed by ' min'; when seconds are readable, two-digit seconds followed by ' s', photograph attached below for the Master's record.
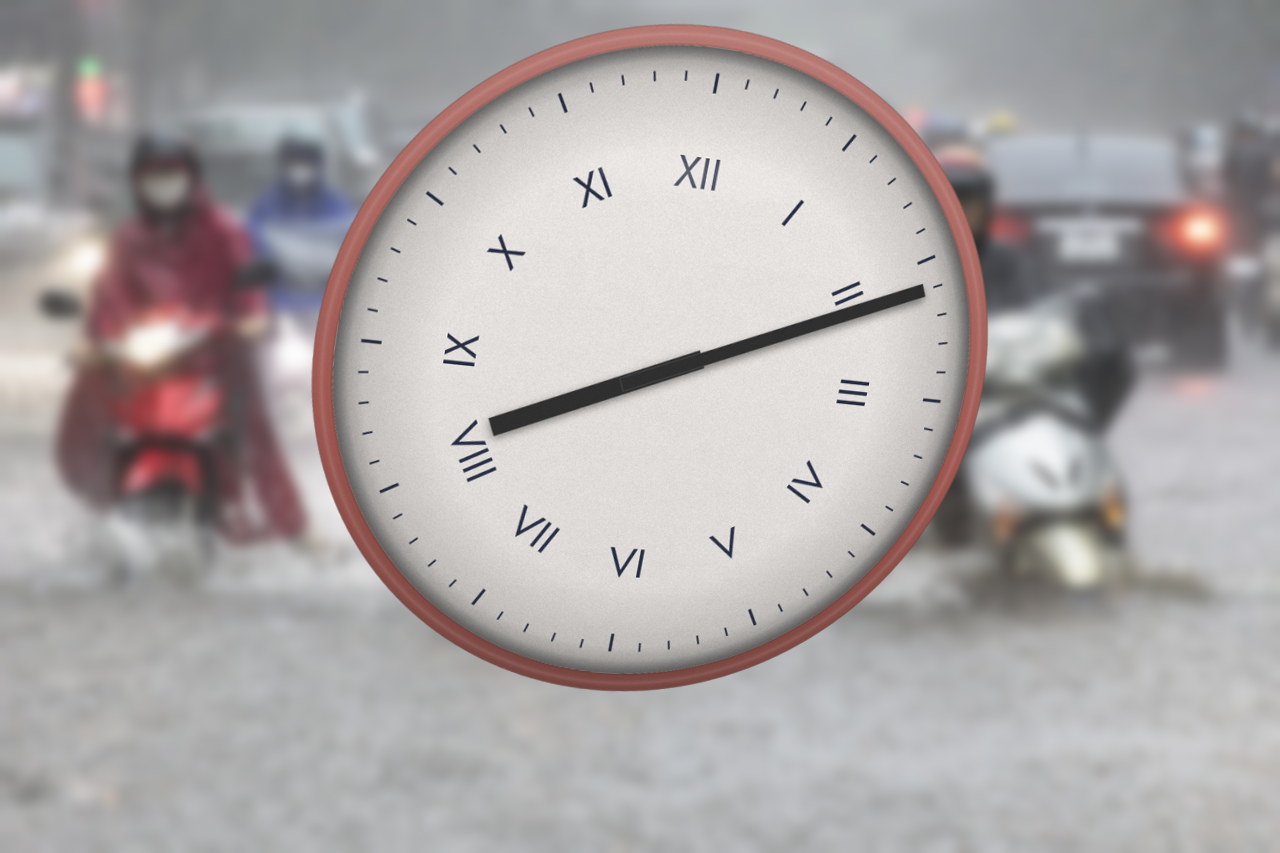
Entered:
8 h 11 min
